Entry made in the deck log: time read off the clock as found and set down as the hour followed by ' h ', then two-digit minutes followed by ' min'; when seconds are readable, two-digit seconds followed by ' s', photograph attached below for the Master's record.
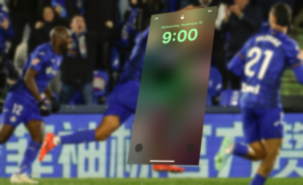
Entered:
9 h 00 min
